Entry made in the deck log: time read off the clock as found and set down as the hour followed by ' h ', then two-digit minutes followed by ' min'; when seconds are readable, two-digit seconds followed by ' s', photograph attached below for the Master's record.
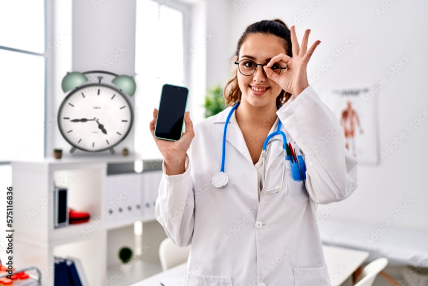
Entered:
4 h 44 min
